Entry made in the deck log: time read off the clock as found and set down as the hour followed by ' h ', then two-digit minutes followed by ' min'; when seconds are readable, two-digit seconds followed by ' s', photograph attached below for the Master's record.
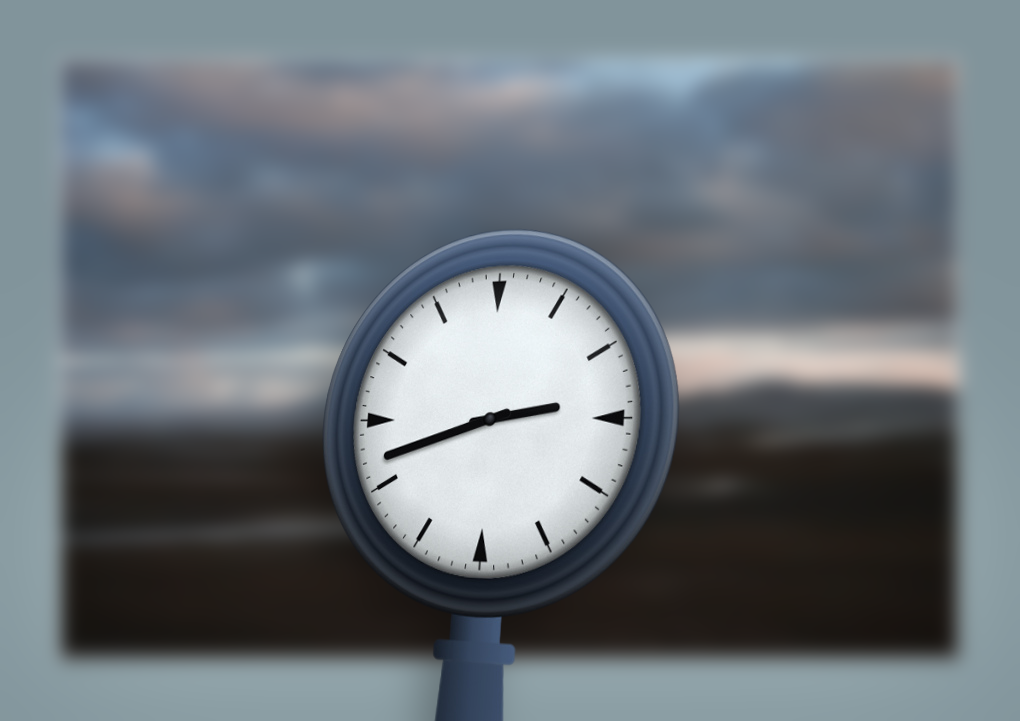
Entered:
2 h 42 min
